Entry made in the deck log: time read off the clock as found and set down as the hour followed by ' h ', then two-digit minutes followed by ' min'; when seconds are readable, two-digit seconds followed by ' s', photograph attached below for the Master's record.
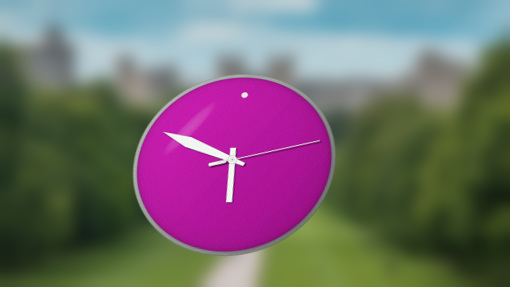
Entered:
5 h 48 min 12 s
